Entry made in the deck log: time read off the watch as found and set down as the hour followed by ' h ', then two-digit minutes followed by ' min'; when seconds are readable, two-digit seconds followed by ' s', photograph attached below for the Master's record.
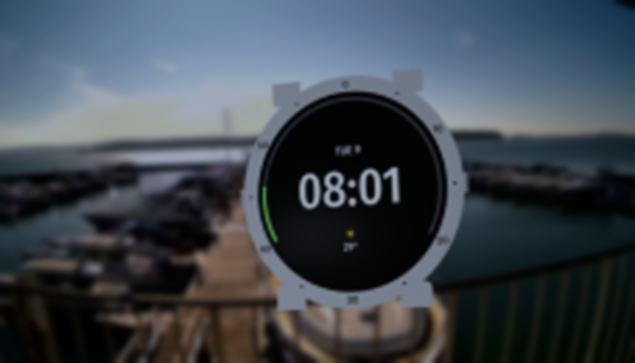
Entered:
8 h 01 min
